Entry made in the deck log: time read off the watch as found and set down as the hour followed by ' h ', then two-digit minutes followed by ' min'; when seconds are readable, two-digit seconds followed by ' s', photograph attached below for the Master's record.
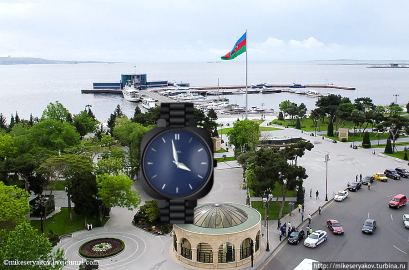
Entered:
3 h 58 min
